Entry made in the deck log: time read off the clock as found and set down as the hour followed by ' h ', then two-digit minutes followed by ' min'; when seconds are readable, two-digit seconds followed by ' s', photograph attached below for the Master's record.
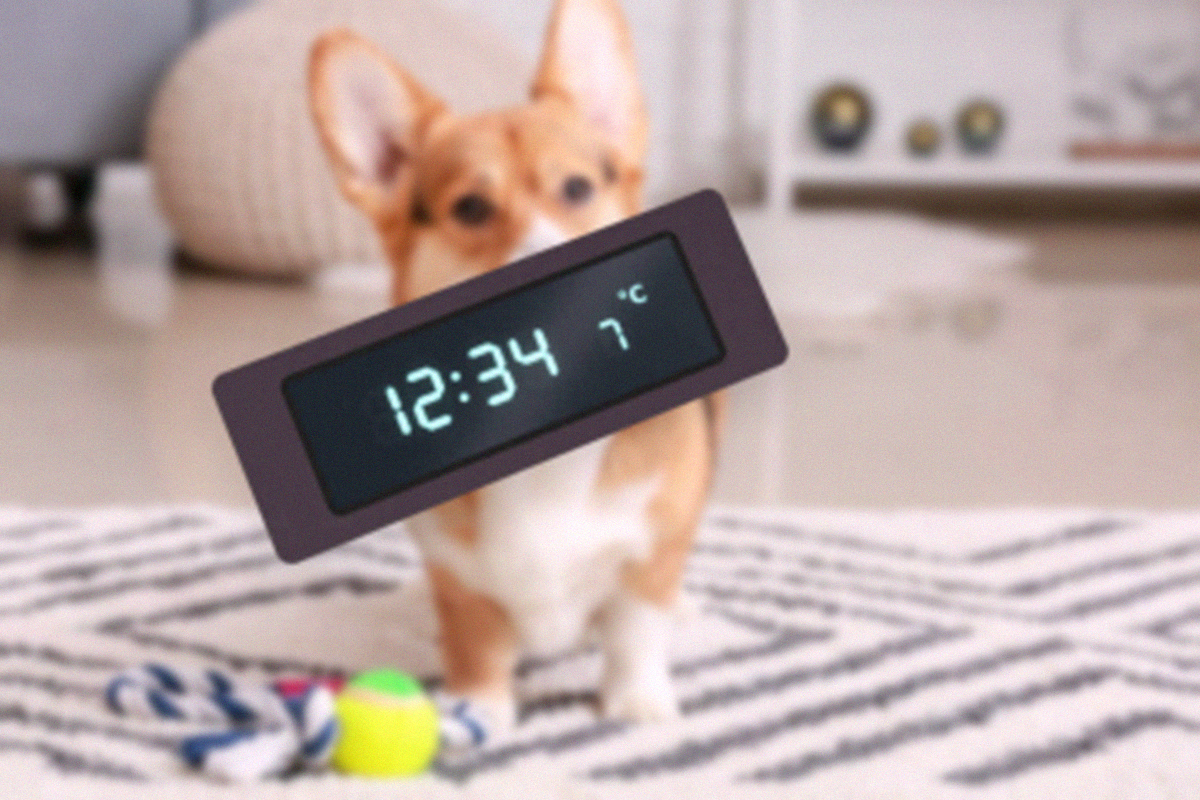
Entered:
12 h 34 min
